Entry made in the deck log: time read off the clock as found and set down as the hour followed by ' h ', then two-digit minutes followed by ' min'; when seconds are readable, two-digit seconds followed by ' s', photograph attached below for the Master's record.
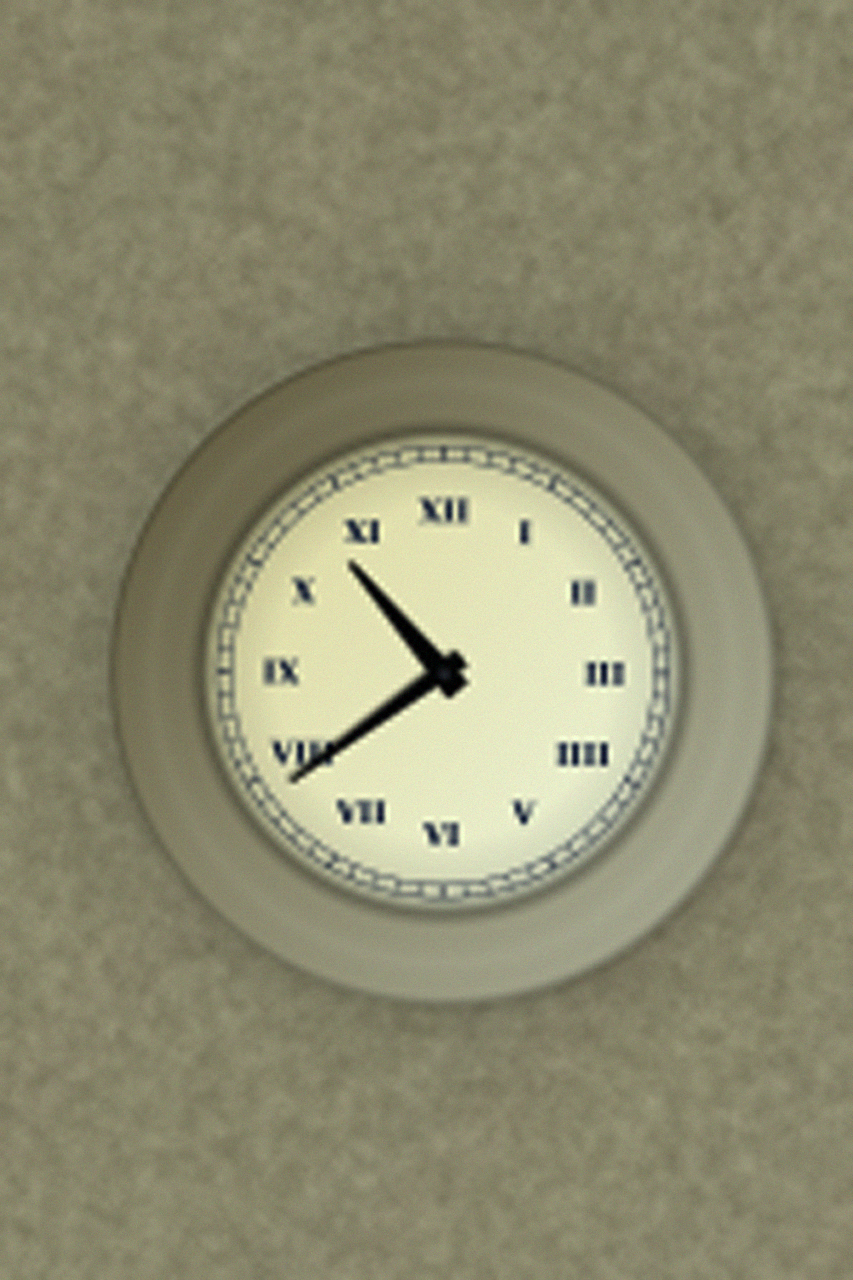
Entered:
10 h 39 min
